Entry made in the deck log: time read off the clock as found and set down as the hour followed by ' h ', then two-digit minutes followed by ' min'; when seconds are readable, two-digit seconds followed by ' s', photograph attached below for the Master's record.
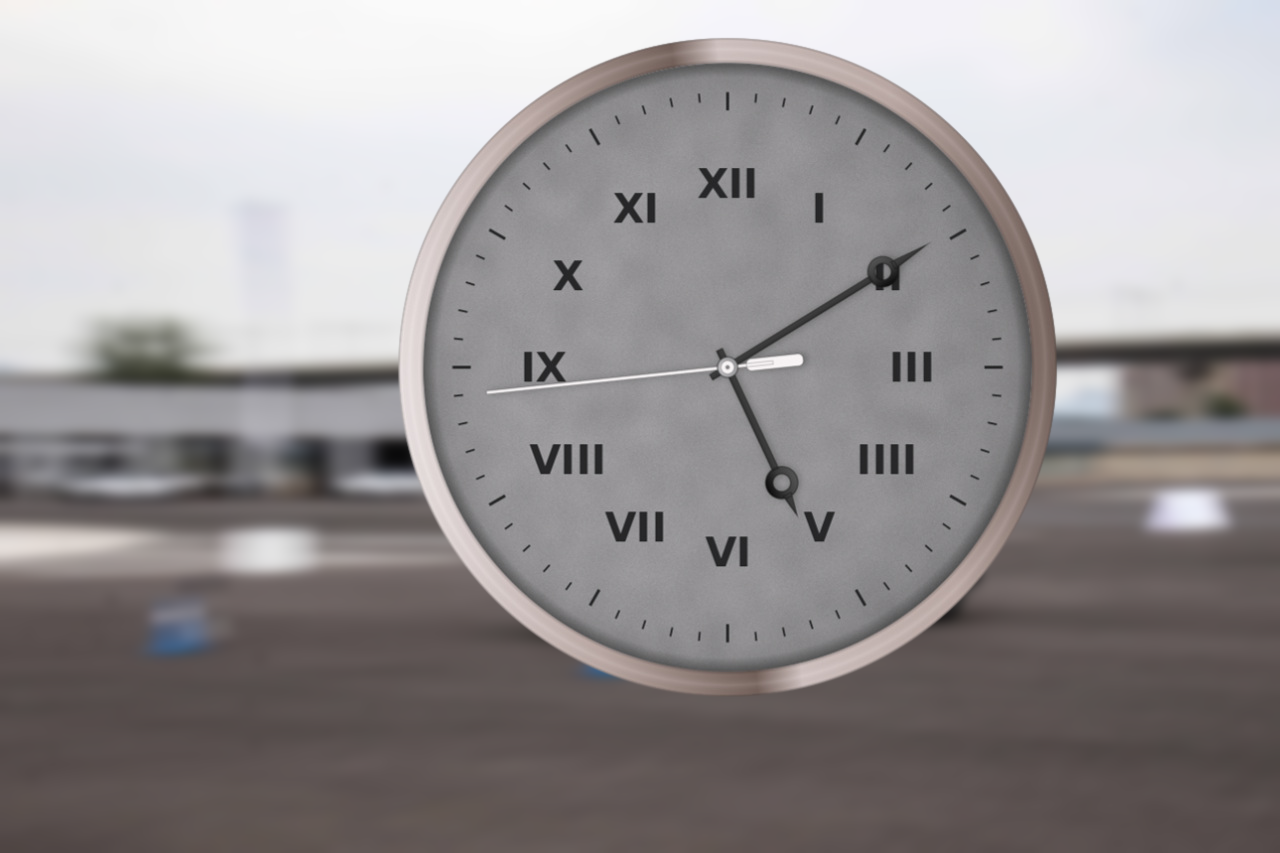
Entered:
5 h 09 min 44 s
